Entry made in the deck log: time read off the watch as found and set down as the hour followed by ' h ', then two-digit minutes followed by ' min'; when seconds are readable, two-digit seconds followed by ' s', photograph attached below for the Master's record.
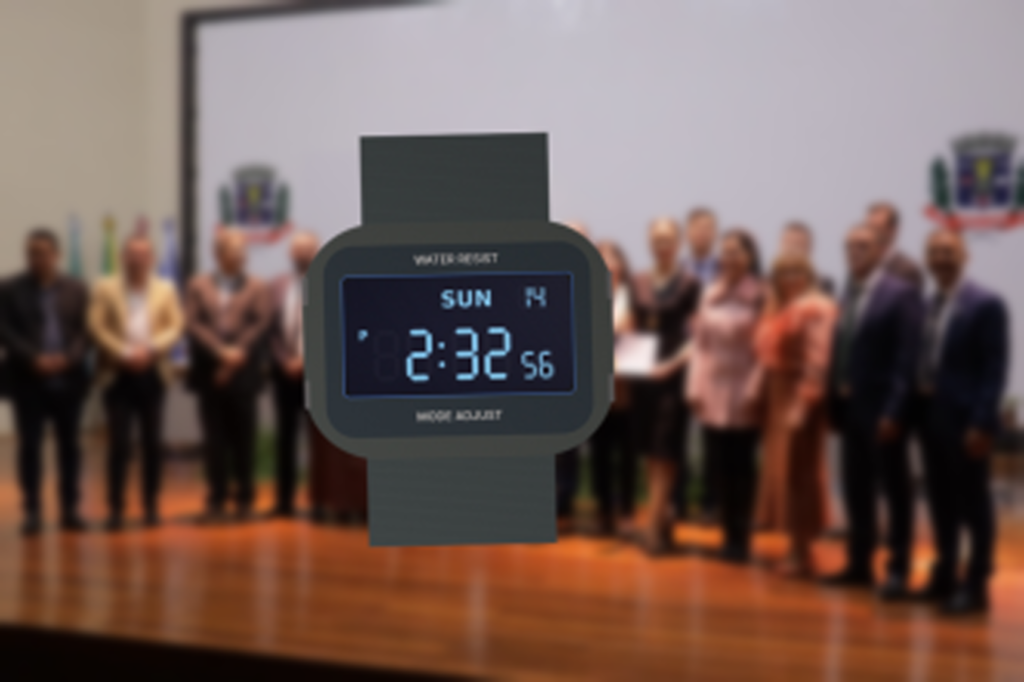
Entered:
2 h 32 min 56 s
